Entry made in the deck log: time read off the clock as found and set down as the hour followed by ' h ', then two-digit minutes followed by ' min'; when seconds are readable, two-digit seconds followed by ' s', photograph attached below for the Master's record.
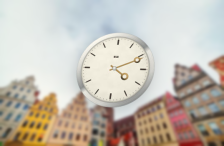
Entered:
4 h 11 min
